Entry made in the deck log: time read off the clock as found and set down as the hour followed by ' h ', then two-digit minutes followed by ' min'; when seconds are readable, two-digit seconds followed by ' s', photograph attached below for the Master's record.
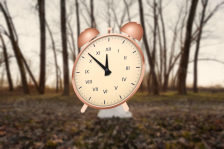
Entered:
11 h 52 min
